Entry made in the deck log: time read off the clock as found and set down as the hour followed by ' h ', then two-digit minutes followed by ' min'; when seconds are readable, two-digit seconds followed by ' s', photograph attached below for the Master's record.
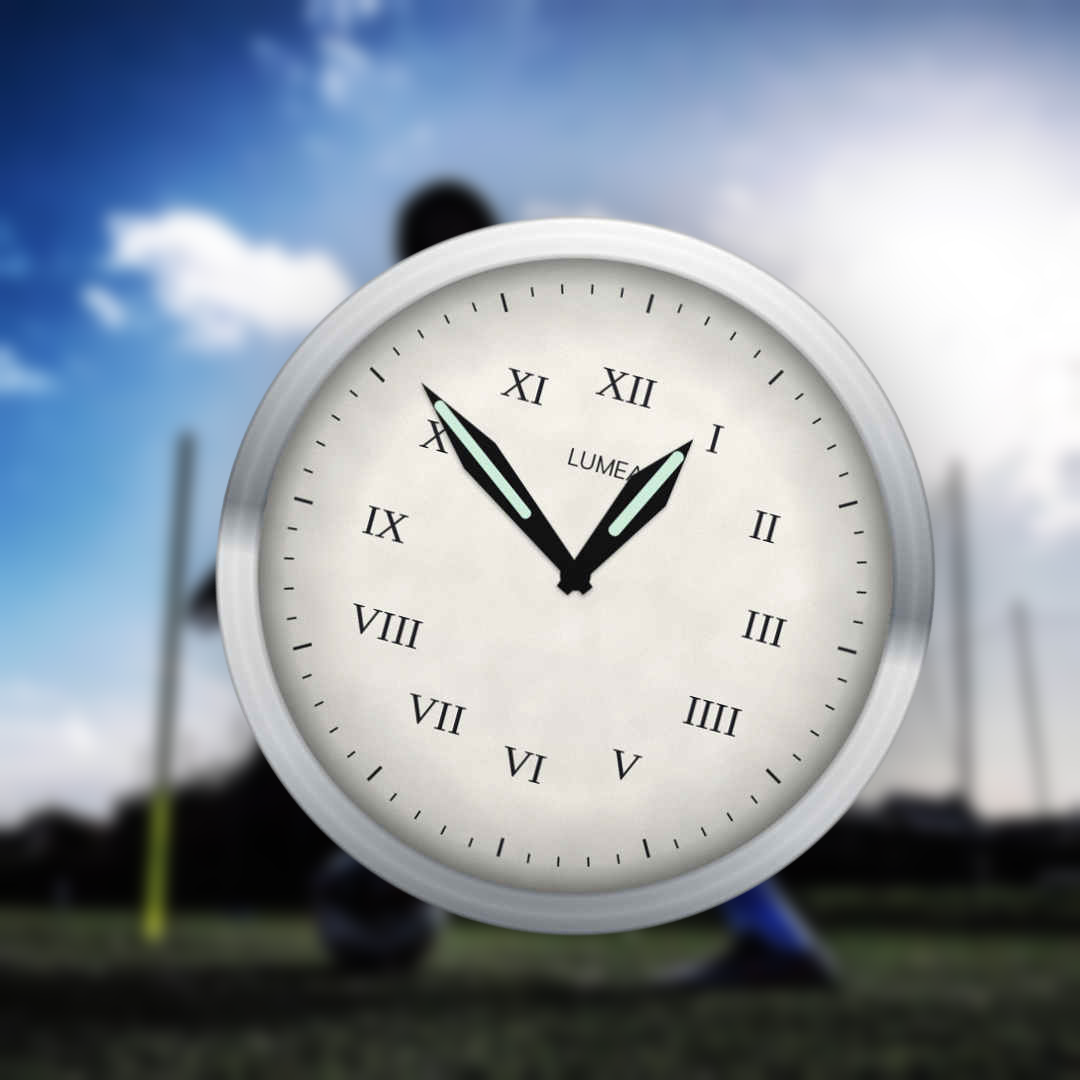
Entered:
12 h 51 min
